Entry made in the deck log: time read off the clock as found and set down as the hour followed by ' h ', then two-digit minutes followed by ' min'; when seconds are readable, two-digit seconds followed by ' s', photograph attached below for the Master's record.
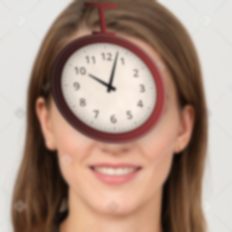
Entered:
10 h 03 min
